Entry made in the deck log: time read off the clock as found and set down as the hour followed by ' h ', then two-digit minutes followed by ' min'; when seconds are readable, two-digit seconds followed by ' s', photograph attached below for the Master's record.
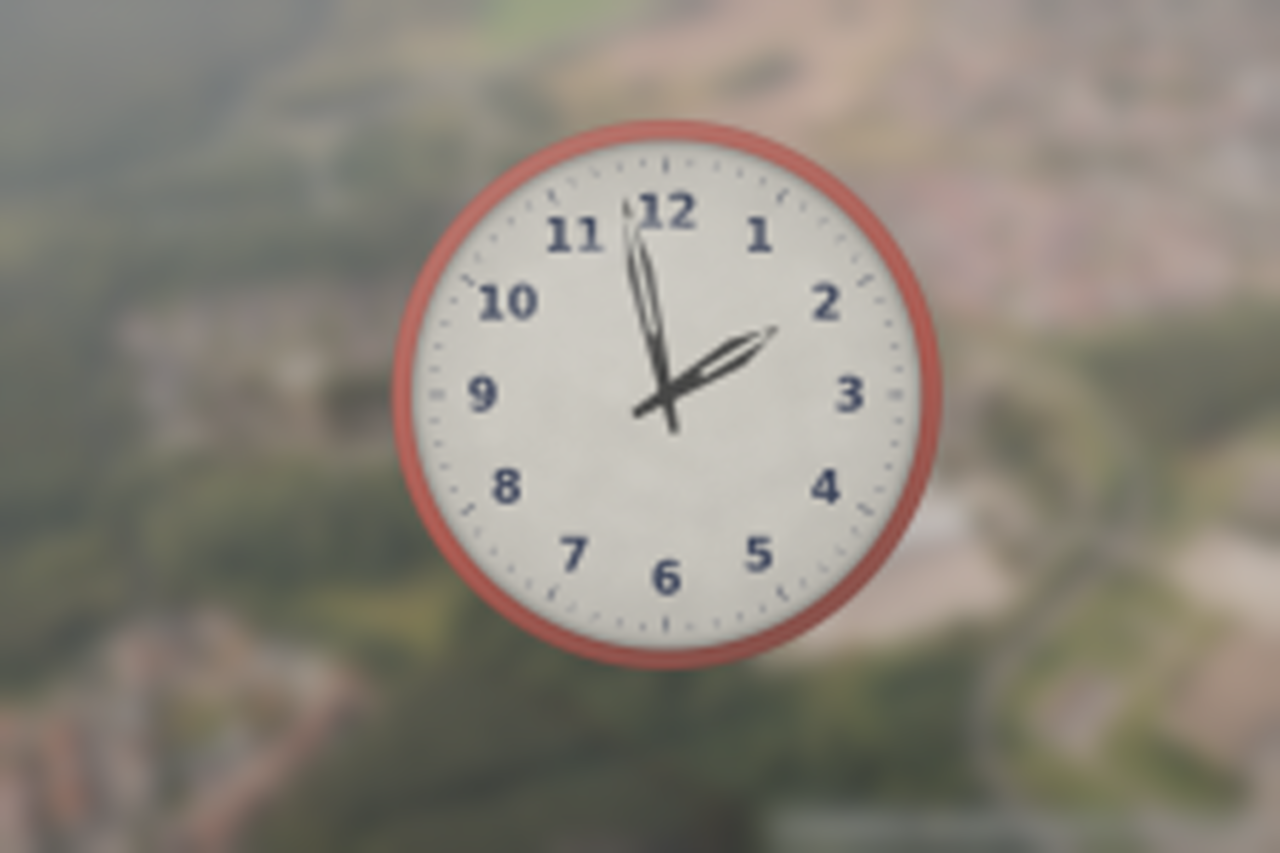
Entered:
1 h 58 min
